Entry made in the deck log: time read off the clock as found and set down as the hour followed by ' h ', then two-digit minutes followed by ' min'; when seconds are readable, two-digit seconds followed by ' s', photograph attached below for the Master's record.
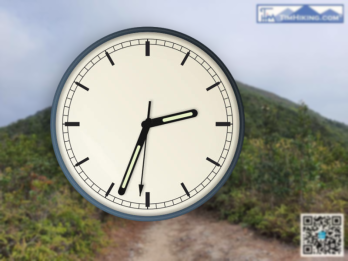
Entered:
2 h 33 min 31 s
